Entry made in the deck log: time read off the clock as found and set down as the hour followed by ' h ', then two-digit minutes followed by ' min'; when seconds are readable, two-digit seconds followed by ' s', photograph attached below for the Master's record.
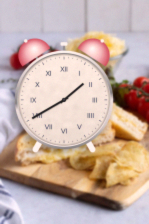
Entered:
1 h 40 min
